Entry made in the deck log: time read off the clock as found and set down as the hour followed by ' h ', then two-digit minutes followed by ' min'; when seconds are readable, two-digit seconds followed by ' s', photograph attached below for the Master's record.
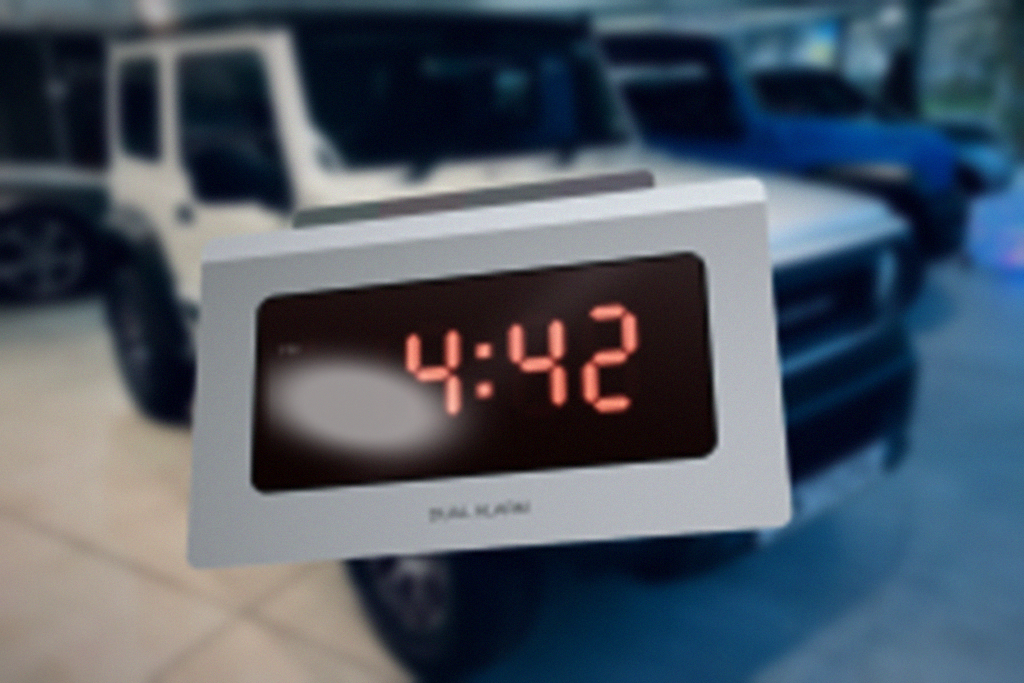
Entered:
4 h 42 min
